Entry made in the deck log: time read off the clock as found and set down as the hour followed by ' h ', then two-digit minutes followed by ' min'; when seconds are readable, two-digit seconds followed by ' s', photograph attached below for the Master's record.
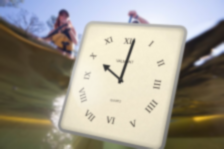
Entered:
10 h 01 min
